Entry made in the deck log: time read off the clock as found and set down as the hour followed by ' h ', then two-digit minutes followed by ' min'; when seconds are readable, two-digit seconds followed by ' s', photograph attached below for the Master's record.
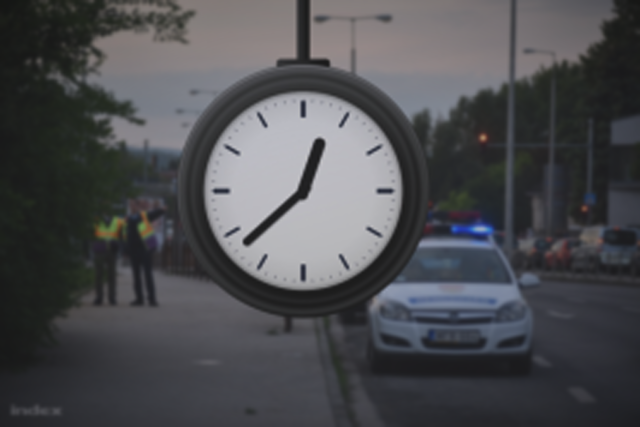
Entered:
12 h 38 min
